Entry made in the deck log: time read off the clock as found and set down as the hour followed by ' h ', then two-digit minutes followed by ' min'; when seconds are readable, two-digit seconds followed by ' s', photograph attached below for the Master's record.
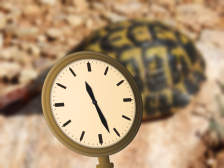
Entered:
11 h 27 min
